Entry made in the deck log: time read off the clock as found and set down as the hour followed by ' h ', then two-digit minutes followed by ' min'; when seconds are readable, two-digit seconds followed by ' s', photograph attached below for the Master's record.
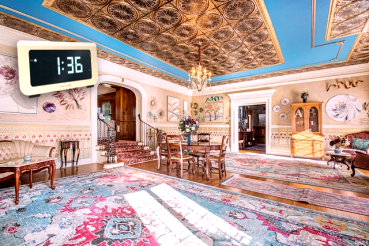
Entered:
1 h 36 min
